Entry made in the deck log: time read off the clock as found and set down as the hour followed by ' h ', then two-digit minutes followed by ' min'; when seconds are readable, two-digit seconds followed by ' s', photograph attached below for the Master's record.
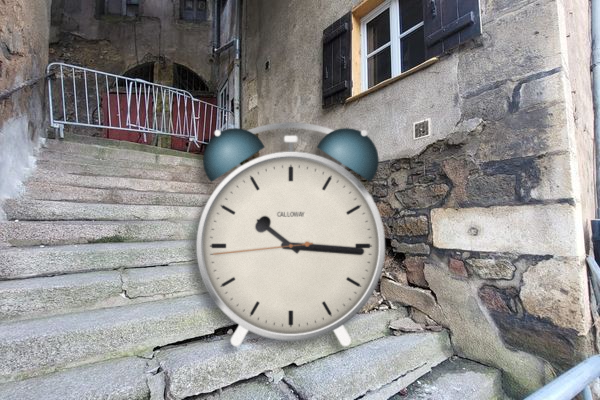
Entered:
10 h 15 min 44 s
